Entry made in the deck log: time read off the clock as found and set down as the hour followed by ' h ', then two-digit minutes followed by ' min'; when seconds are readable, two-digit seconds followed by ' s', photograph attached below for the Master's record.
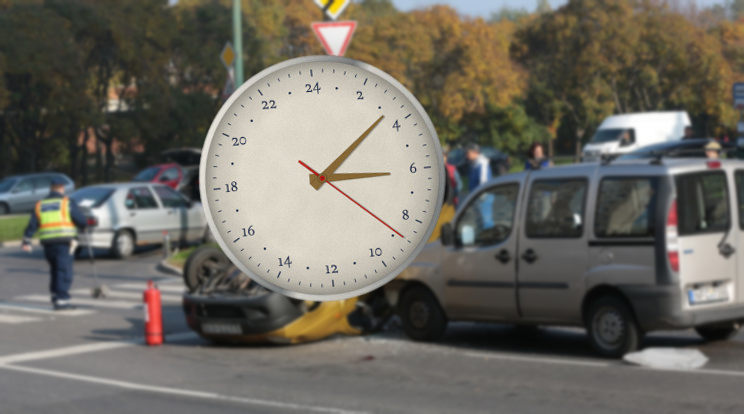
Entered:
6 h 08 min 22 s
